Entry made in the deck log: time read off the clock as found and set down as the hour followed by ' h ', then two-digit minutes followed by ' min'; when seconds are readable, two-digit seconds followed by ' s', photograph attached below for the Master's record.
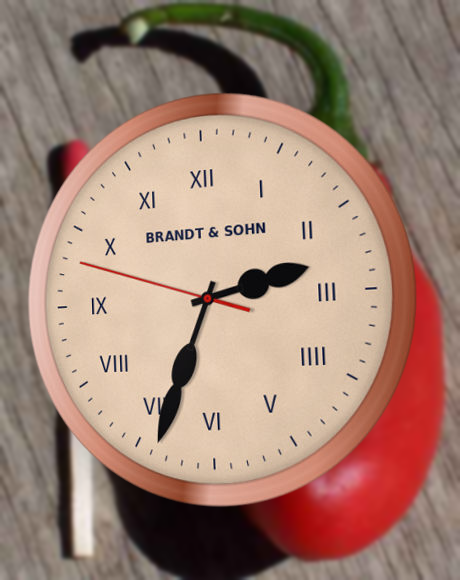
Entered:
2 h 33 min 48 s
